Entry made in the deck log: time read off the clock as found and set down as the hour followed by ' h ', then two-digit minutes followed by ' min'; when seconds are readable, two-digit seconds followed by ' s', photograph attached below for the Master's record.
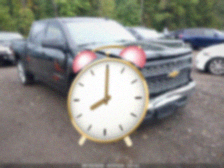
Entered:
8 h 00 min
